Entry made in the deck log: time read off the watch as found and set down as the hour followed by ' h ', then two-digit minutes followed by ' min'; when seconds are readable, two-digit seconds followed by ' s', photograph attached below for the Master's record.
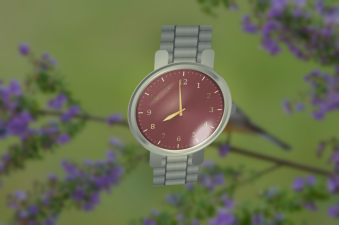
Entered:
7 h 59 min
